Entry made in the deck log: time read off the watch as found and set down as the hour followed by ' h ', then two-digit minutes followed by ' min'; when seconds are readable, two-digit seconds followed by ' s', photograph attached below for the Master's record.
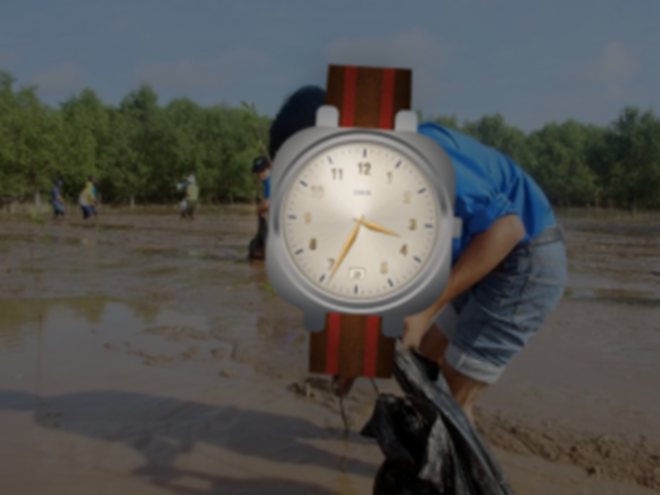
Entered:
3 h 34 min
